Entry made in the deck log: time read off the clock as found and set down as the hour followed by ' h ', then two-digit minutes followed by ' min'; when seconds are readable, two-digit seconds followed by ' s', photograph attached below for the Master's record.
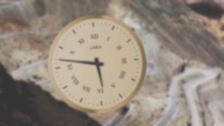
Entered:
5 h 47 min
